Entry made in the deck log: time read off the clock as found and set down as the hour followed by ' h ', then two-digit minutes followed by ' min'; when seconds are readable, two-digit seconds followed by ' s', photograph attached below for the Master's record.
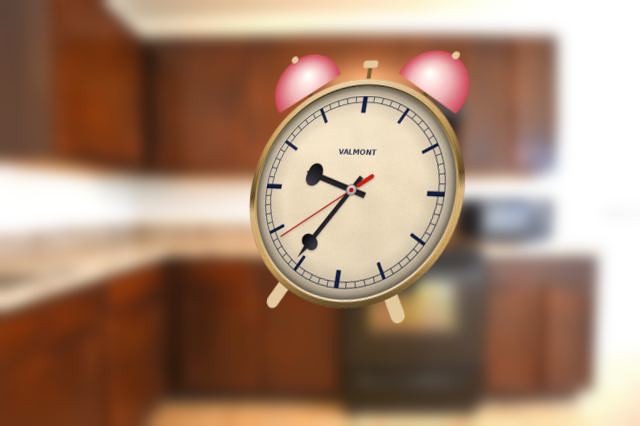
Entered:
9 h 35 min 39 s
